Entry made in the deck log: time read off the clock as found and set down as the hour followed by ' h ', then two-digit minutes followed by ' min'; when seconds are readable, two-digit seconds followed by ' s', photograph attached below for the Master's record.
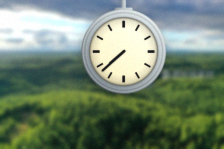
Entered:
7 h 38 min
